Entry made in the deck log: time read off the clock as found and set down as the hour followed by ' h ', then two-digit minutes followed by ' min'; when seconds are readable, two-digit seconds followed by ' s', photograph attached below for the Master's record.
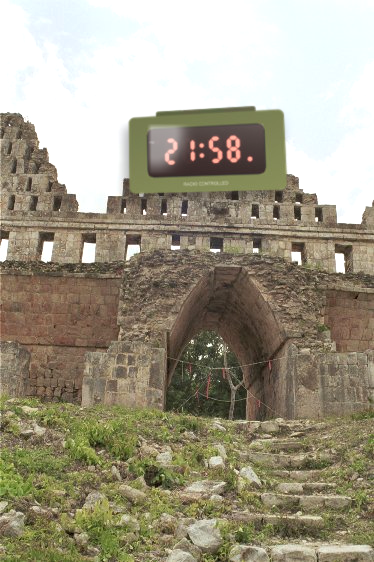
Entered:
21 h 58 min
